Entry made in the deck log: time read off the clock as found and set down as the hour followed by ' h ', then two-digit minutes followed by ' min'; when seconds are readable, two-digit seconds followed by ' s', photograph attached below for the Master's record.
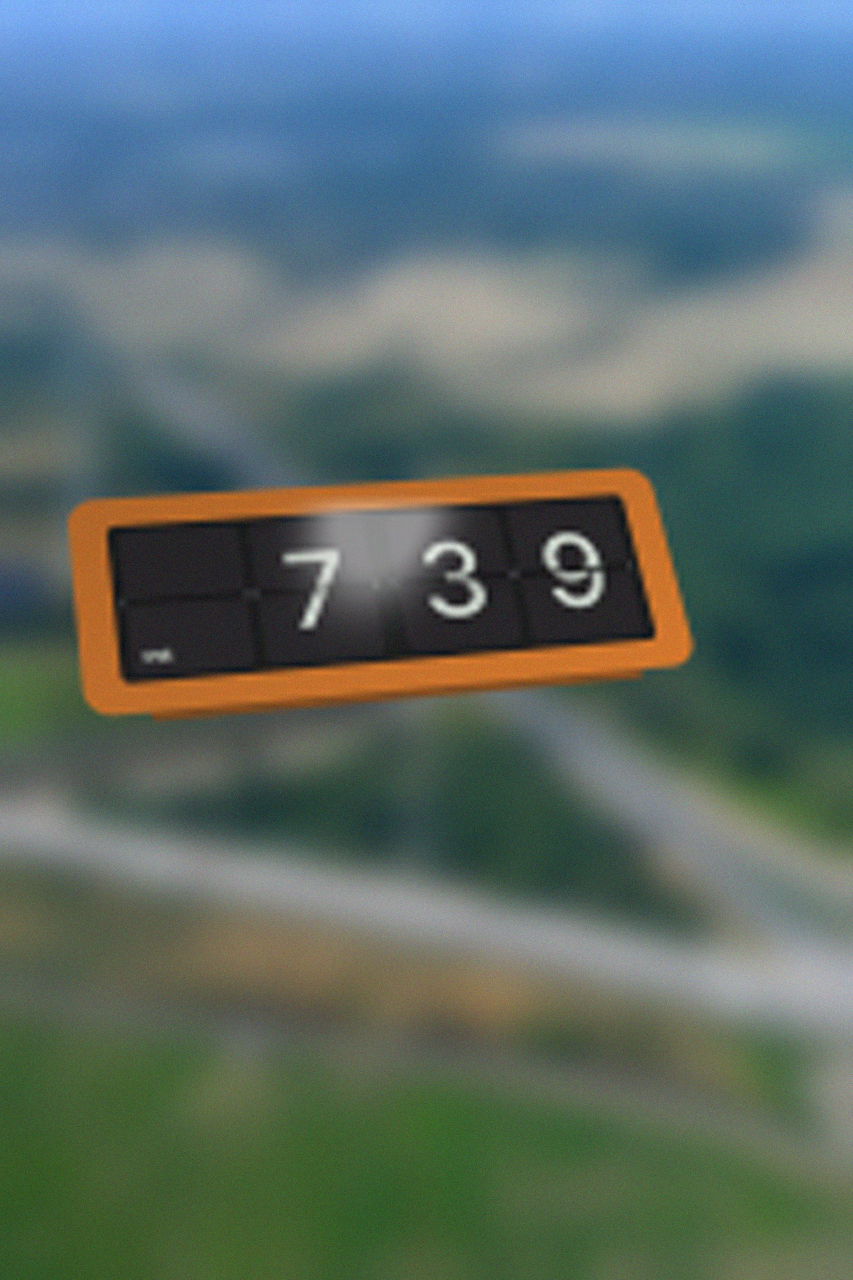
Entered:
7 h 39 min
